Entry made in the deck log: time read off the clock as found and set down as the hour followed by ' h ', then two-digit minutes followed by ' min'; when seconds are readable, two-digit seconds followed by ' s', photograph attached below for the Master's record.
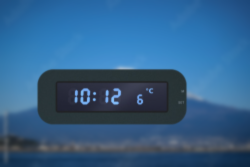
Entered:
10 h 12 min
